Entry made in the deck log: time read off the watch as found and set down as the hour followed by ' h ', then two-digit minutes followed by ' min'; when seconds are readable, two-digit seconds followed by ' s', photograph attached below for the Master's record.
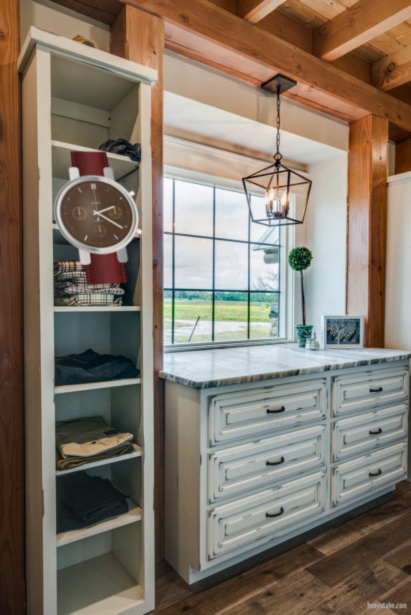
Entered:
2 h 21 min
